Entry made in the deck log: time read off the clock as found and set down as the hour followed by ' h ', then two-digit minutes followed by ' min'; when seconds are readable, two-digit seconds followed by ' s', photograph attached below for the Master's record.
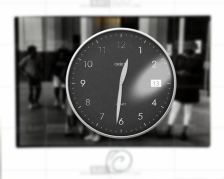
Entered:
12 h 31 min
